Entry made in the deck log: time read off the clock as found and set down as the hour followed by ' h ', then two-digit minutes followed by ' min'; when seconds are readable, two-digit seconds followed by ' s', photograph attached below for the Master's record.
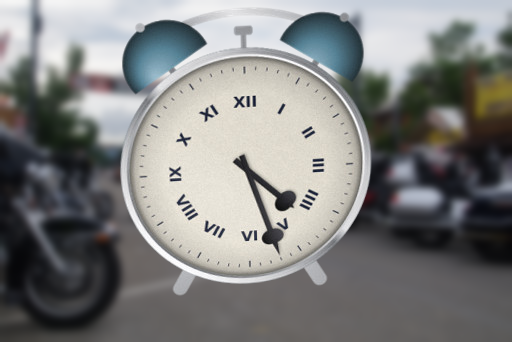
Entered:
4 h 27 min
